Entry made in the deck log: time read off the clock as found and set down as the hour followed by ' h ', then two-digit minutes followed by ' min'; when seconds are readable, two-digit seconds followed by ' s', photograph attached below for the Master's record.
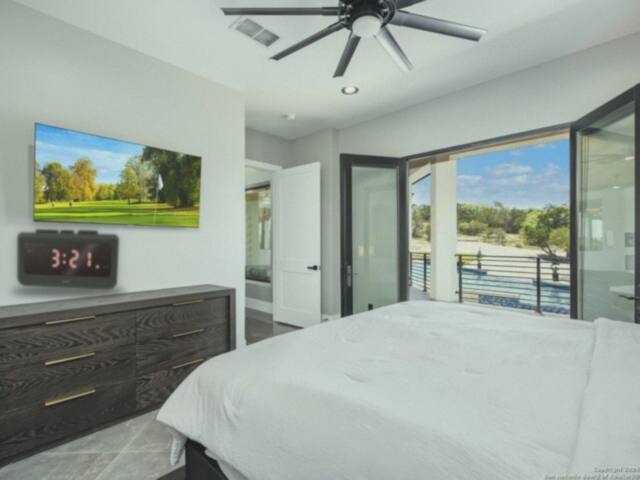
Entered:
3 h 21 min
